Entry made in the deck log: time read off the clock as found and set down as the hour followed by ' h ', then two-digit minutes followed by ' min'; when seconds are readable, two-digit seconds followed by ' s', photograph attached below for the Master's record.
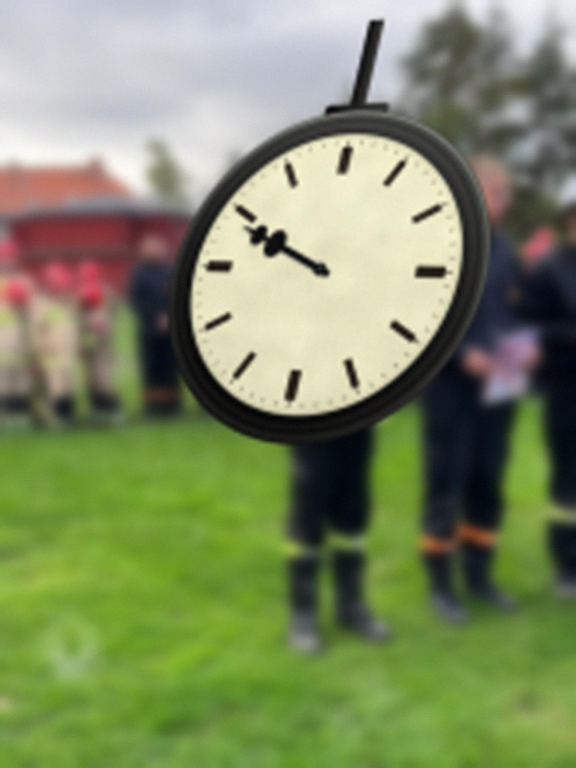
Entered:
9 h 49 min
